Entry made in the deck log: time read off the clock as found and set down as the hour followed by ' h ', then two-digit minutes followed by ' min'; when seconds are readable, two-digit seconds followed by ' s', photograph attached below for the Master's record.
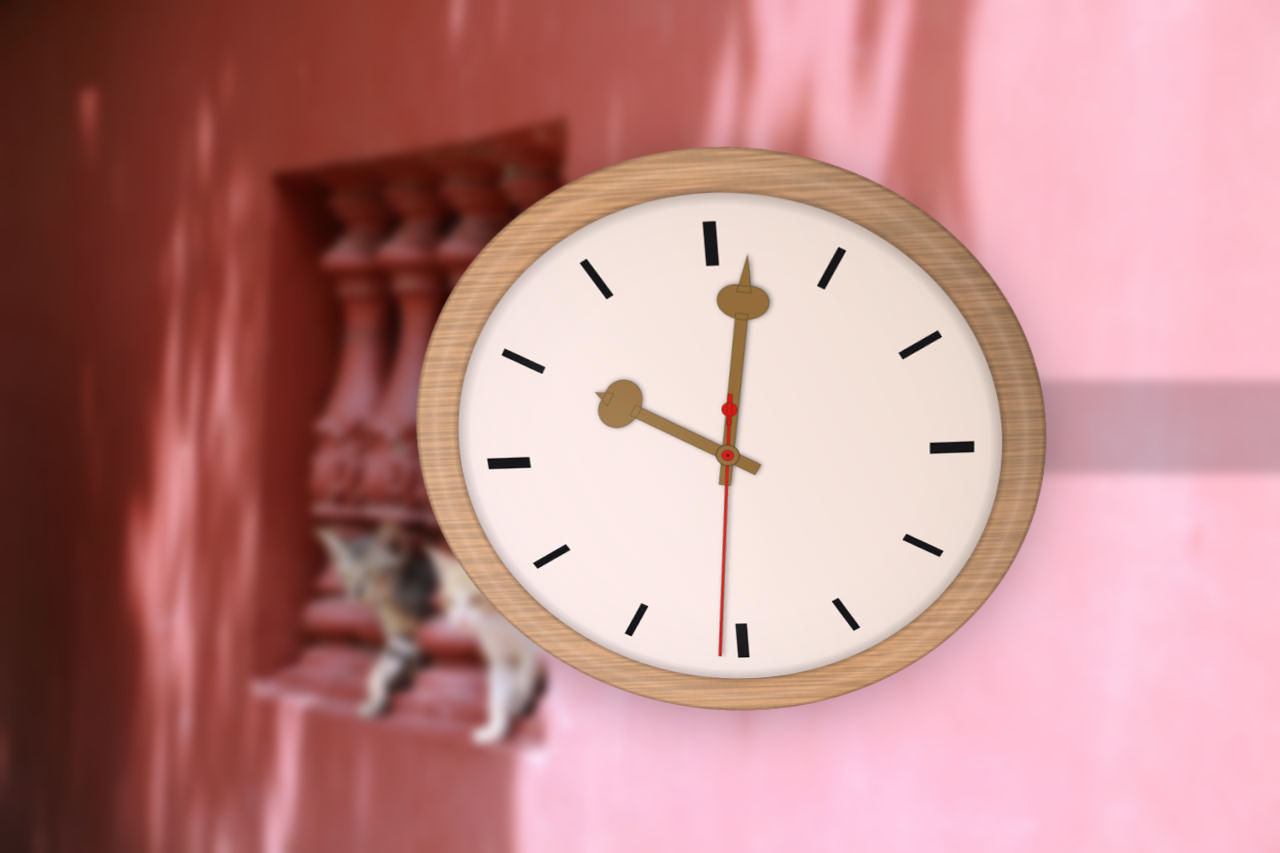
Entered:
10 h 01 min 31 s
